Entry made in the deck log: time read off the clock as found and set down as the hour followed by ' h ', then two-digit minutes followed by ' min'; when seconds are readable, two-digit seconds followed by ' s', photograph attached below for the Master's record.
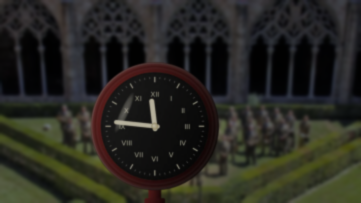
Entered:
11 h 46 min
